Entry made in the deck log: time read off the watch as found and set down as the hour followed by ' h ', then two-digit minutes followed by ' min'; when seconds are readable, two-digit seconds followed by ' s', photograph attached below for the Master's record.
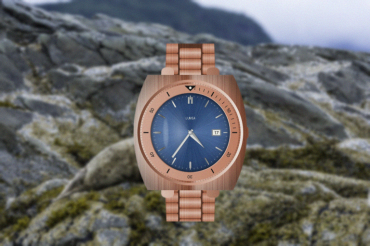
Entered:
4 h 36 min
